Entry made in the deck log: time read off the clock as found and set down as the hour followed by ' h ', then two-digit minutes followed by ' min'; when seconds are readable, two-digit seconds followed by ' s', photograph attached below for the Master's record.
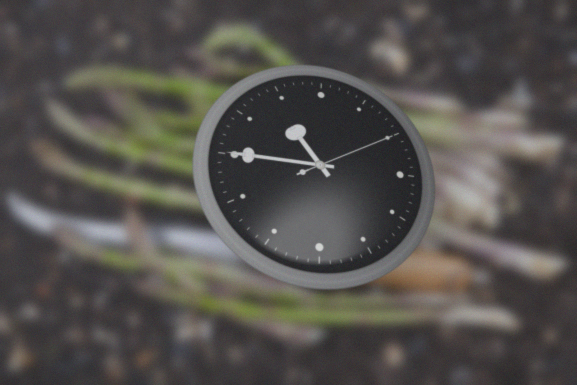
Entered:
10 h 45 min 10 s
